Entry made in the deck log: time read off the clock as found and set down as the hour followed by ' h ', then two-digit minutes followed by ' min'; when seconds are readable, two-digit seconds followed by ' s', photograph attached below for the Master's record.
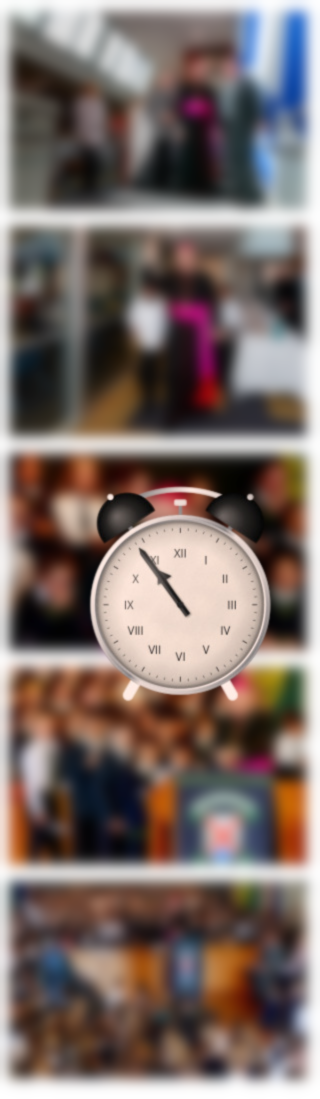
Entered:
10 h 54 min
